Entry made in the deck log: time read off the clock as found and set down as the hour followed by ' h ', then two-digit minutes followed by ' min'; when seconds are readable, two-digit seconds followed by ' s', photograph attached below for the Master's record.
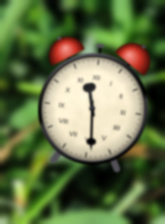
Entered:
11 h 29 min
